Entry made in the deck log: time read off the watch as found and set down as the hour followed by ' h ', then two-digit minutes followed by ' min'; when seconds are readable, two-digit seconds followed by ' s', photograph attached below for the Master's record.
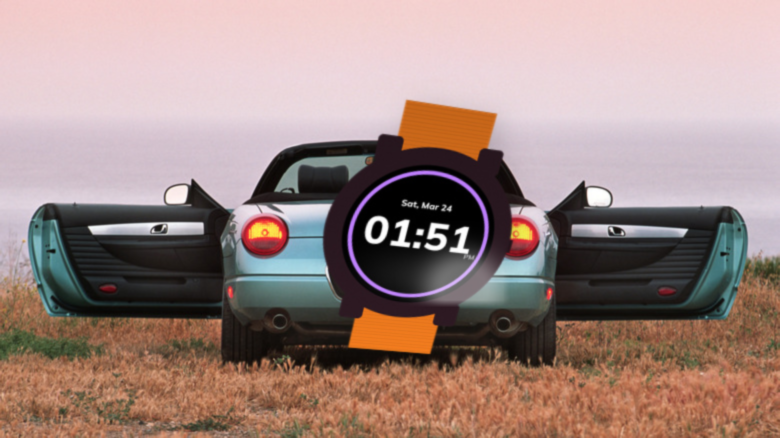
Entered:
1 h 51 min
